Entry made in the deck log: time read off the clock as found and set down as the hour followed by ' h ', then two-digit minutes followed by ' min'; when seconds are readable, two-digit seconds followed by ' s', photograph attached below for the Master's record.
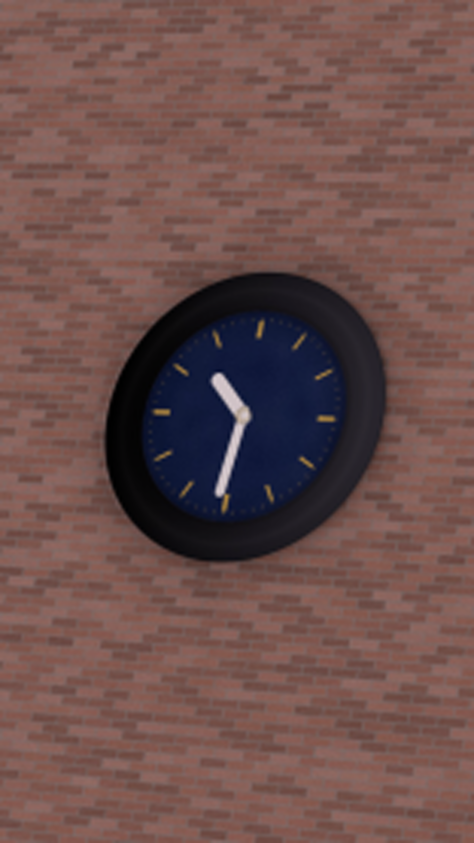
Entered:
10 h 31 min
